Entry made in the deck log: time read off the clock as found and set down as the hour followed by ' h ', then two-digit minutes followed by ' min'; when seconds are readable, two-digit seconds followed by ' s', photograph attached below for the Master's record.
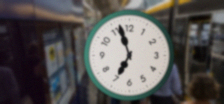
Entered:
6 h 57 min
